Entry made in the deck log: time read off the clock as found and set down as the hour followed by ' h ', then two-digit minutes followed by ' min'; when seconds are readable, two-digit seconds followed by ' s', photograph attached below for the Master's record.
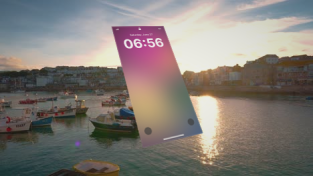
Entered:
6 h 56 min
